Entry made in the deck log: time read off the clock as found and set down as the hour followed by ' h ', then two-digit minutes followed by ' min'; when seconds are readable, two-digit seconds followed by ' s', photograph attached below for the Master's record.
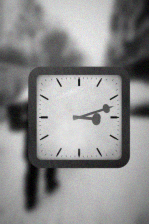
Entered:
3 h 12 min
